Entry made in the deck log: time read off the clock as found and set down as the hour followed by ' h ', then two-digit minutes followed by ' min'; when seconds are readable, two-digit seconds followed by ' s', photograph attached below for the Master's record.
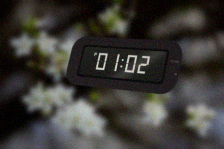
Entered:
1 h 02 min
